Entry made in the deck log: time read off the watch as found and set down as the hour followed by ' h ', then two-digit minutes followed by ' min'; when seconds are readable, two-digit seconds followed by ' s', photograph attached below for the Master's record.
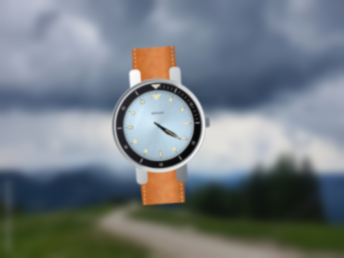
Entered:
4 h 21 min
